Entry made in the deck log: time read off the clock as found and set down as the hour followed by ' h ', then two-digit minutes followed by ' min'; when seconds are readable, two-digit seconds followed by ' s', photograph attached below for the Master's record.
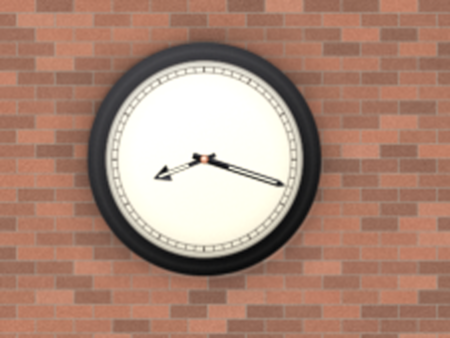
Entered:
8 h 18 min
